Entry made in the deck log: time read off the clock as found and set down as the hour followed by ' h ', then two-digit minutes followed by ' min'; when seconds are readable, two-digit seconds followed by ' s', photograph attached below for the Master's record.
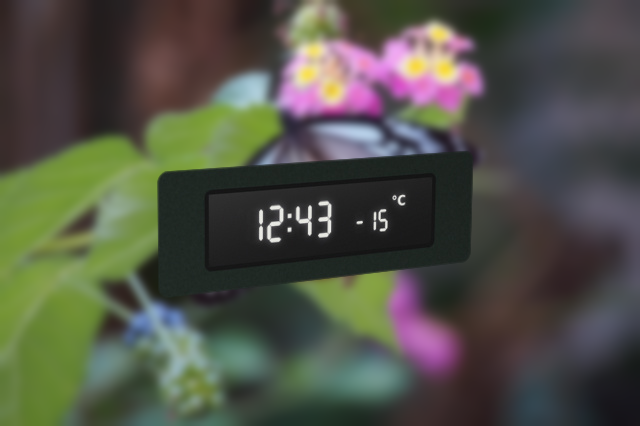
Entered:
12 h 43 min
